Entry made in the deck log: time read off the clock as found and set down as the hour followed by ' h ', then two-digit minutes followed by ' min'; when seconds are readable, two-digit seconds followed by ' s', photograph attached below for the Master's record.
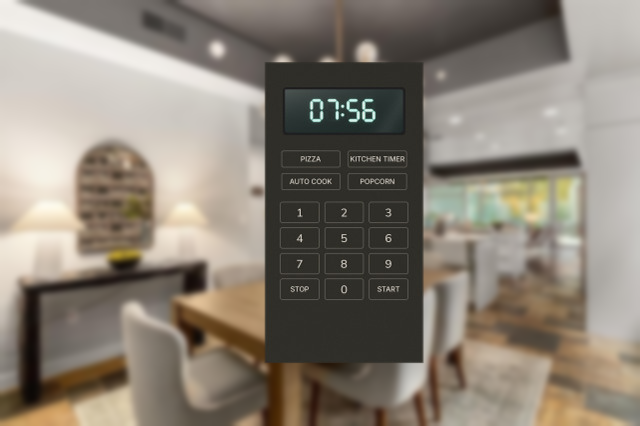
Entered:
7 h 56 min
